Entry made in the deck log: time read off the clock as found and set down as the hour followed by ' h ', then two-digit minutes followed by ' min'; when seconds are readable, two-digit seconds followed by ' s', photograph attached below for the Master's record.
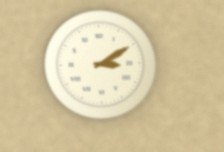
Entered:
3 h 10 min
